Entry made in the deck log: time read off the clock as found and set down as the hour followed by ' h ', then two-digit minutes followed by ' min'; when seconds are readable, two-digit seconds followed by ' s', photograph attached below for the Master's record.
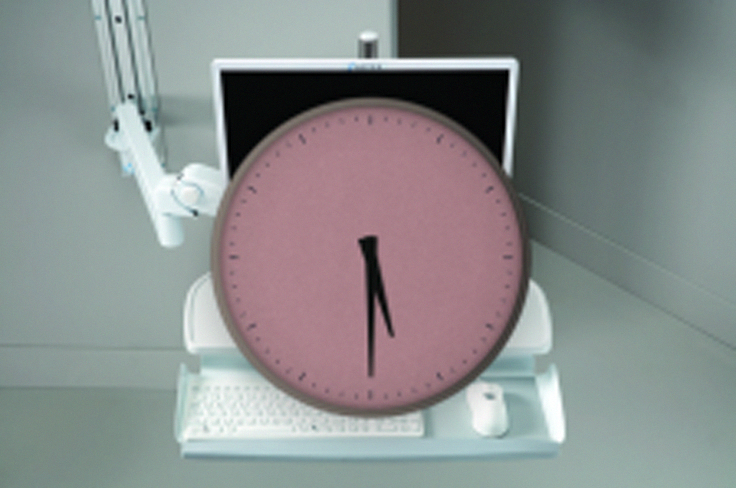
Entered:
5 h 30 min
